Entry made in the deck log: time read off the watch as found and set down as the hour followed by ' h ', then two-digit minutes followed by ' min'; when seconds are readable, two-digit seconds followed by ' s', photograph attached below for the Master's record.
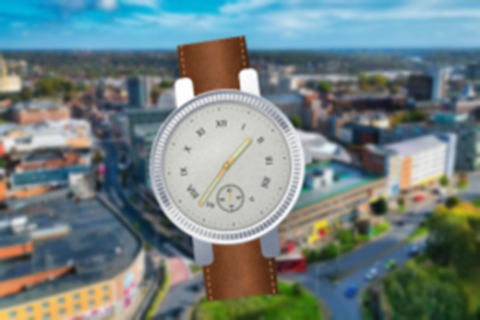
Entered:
1 h 37 min
